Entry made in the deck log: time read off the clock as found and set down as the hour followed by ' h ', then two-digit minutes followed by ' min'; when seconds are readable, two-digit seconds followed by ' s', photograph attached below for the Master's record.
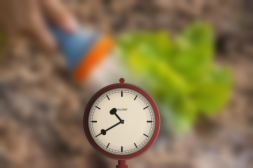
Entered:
10 h 40 min
